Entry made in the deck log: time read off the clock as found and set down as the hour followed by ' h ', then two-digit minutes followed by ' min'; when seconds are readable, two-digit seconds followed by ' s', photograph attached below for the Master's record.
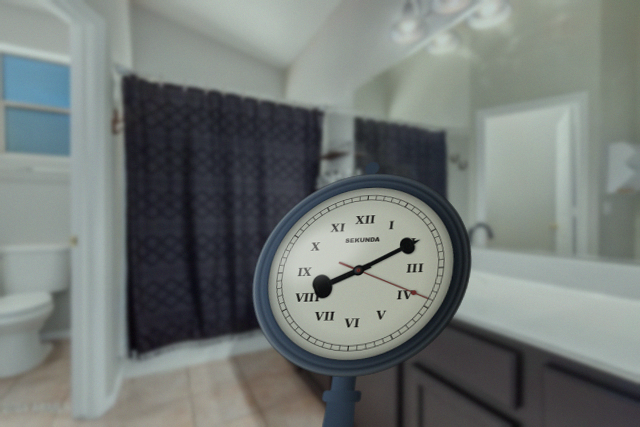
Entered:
8 h 10 min 19 s
